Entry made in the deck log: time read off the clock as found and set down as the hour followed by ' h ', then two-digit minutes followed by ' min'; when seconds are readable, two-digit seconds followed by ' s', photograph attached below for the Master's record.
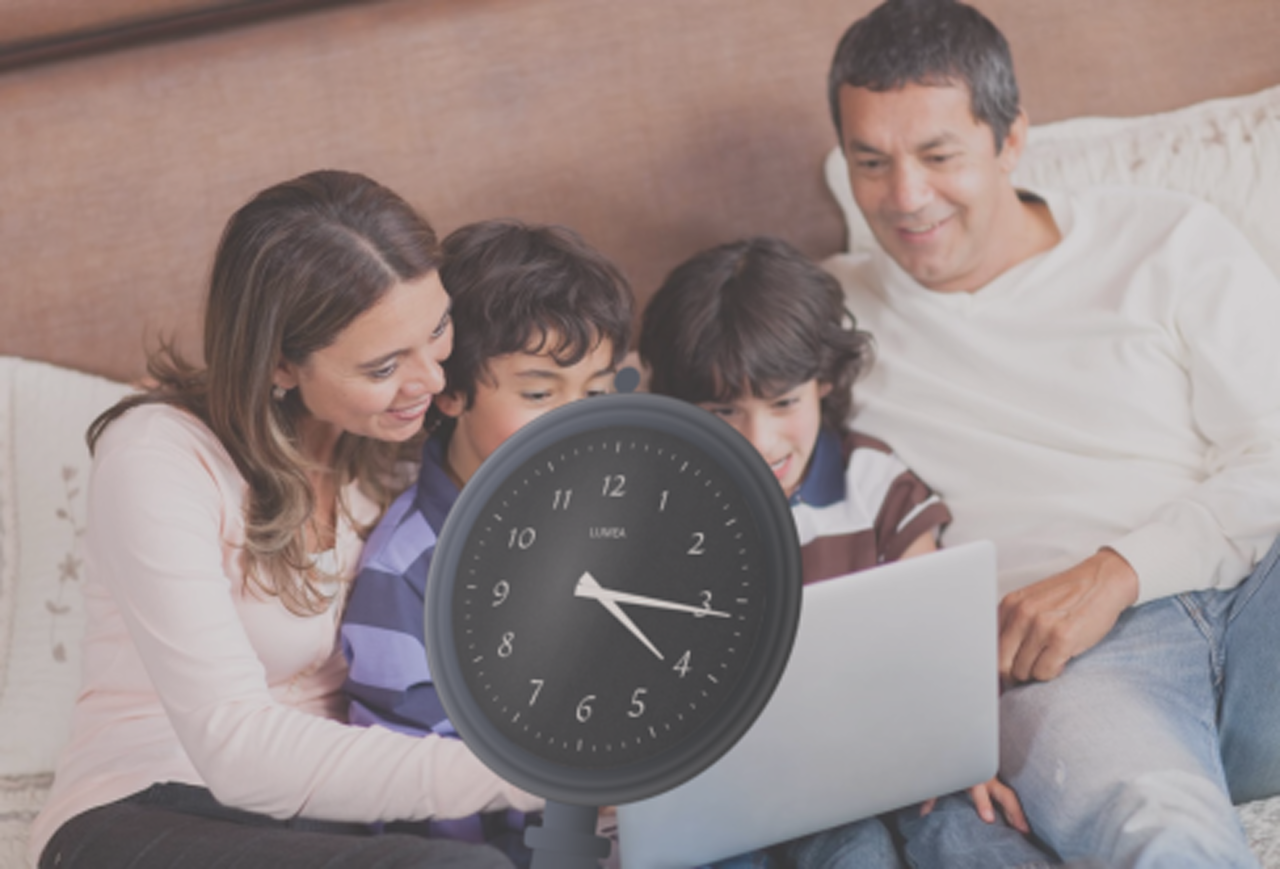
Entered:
4 h 16 min
